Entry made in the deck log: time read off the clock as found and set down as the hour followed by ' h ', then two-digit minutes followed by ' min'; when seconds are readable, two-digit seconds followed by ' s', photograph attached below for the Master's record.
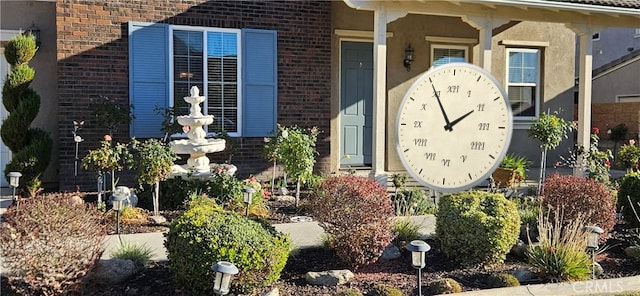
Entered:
1 h 55 min
